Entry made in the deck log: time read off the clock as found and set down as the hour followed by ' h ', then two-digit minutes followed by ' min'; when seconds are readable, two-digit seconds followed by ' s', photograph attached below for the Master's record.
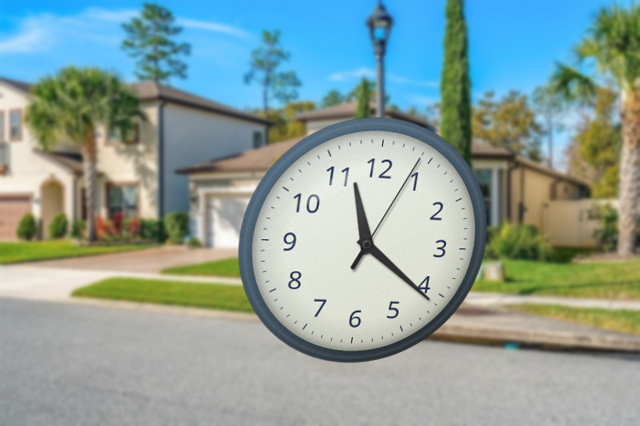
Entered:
11 h 21 min 04 s
